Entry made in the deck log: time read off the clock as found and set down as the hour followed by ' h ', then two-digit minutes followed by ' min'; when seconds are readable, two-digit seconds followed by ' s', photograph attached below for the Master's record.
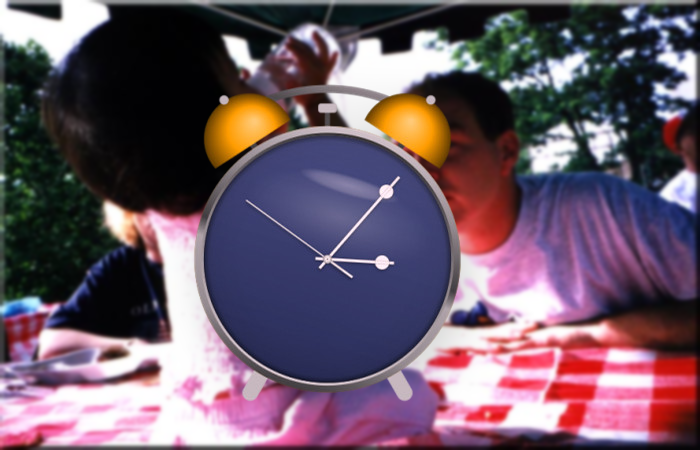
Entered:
3 h 06 min 51 s
